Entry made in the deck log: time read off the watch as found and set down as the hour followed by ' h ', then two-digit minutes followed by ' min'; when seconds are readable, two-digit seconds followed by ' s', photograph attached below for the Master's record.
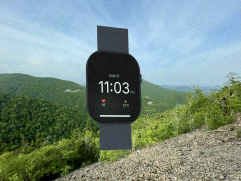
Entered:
11 h 03 min
